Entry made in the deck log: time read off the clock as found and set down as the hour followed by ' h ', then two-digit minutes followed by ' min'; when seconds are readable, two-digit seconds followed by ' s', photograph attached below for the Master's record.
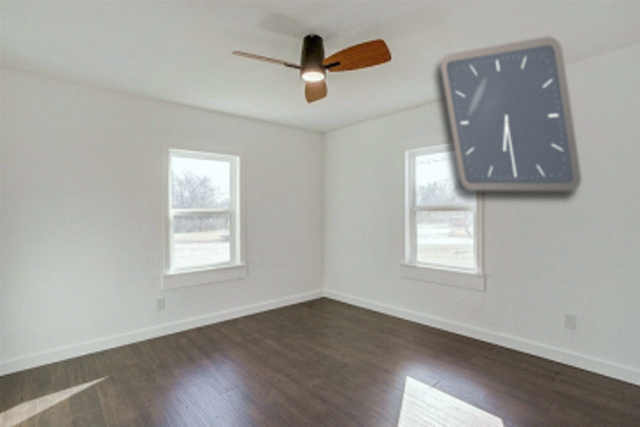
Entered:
6 h 30 min
